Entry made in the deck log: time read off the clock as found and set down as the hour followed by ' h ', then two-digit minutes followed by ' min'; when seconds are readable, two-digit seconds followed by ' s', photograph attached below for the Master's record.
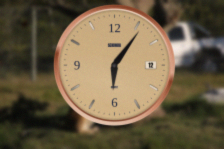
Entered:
6 h 06 min
